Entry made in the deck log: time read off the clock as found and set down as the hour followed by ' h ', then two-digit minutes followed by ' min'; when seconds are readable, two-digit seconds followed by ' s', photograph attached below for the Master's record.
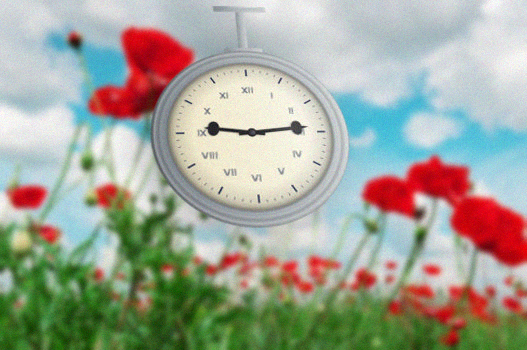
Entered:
9 h 14 min
